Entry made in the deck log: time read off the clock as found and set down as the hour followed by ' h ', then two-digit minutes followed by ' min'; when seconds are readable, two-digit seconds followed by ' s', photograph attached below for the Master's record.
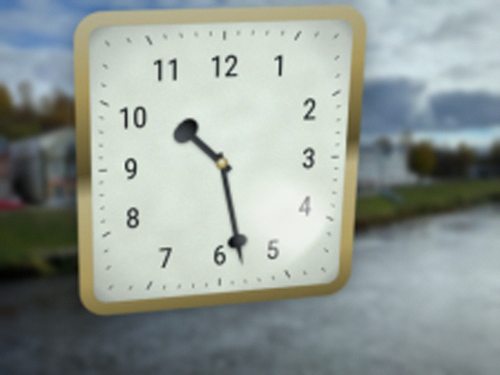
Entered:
10 h 28 min
